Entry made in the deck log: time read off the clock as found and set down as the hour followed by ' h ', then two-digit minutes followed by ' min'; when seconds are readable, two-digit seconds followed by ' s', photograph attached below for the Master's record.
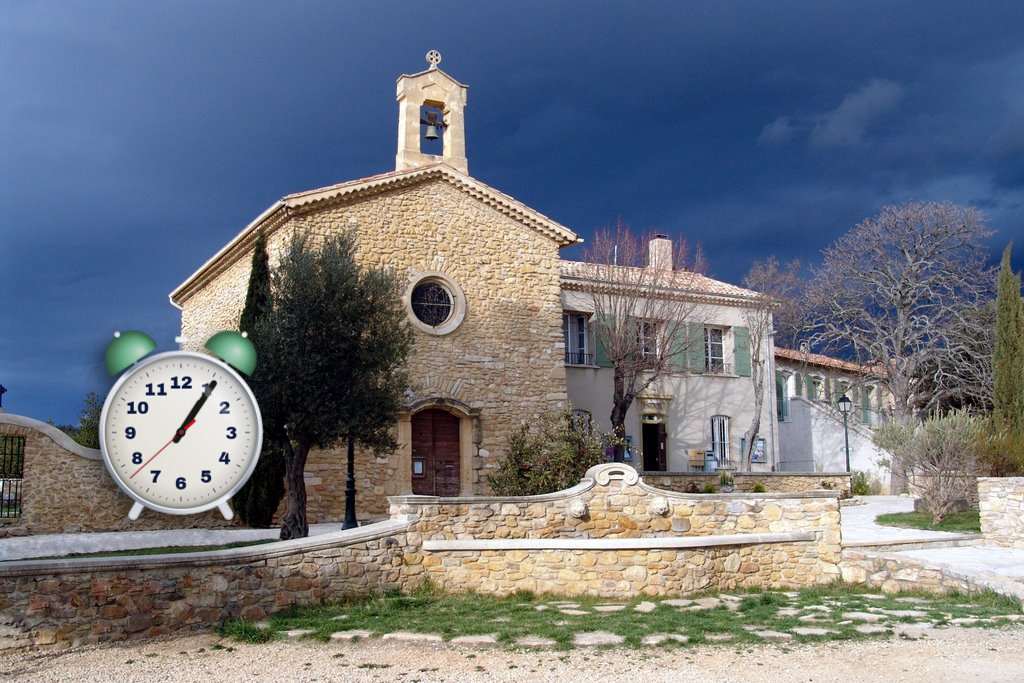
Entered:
1 h 05 min 38 s
